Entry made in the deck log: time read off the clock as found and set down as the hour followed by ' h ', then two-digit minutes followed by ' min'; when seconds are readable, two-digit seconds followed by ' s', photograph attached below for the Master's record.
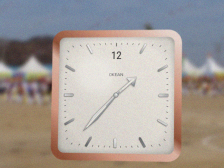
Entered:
1 h 37 min
